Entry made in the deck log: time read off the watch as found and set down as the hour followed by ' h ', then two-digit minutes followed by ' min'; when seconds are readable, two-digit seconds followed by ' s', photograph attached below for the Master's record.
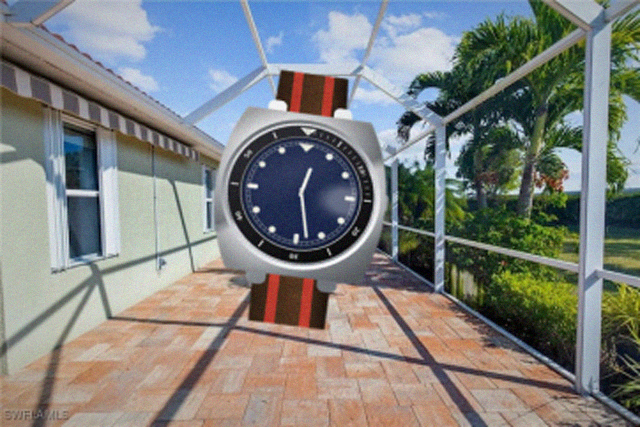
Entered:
12 h 28 min
